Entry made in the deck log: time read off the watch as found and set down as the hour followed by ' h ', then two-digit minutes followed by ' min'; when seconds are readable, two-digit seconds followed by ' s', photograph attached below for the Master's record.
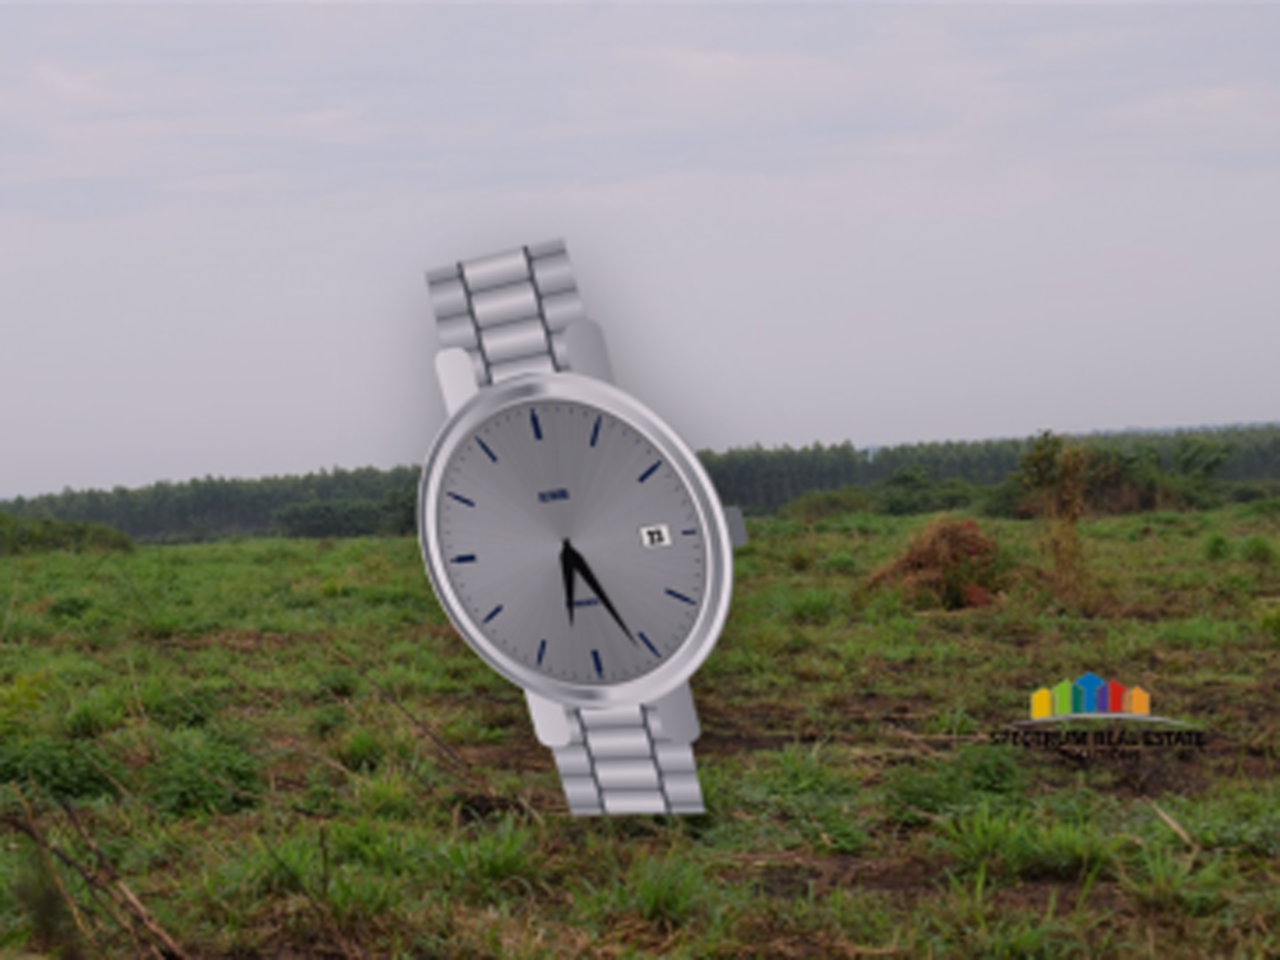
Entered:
6 h 26 min
